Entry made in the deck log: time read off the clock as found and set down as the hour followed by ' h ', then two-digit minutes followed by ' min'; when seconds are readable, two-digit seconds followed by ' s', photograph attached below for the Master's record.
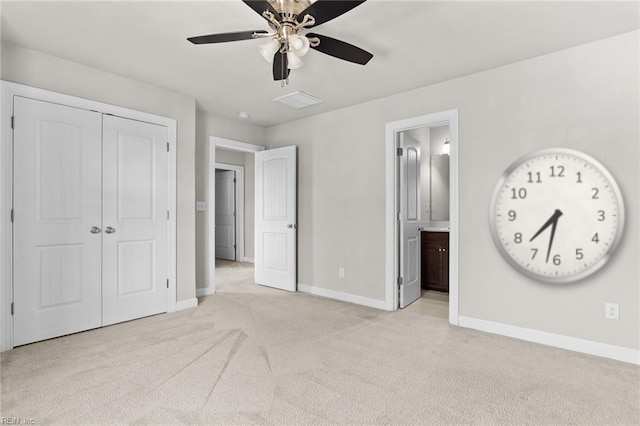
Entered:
7 h 32 min
